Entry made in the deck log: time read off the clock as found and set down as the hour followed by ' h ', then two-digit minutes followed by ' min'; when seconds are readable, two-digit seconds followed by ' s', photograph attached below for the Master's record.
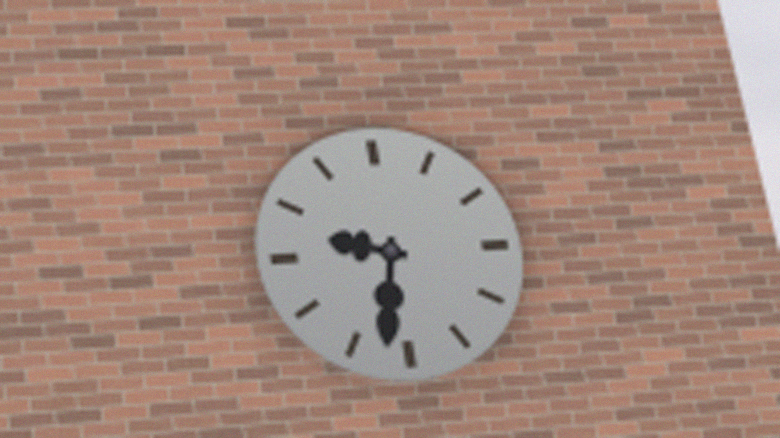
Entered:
9 h 32 min
